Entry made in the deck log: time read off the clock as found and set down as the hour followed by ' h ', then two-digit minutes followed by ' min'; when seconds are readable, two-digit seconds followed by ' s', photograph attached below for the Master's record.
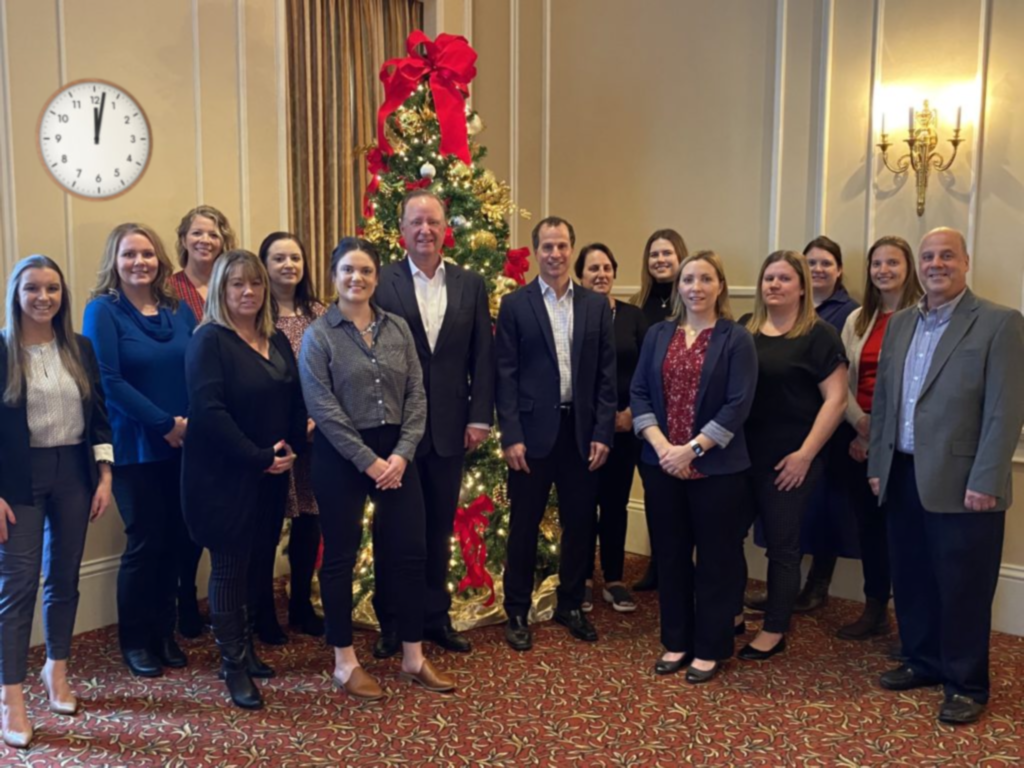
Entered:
12 h 02 min
